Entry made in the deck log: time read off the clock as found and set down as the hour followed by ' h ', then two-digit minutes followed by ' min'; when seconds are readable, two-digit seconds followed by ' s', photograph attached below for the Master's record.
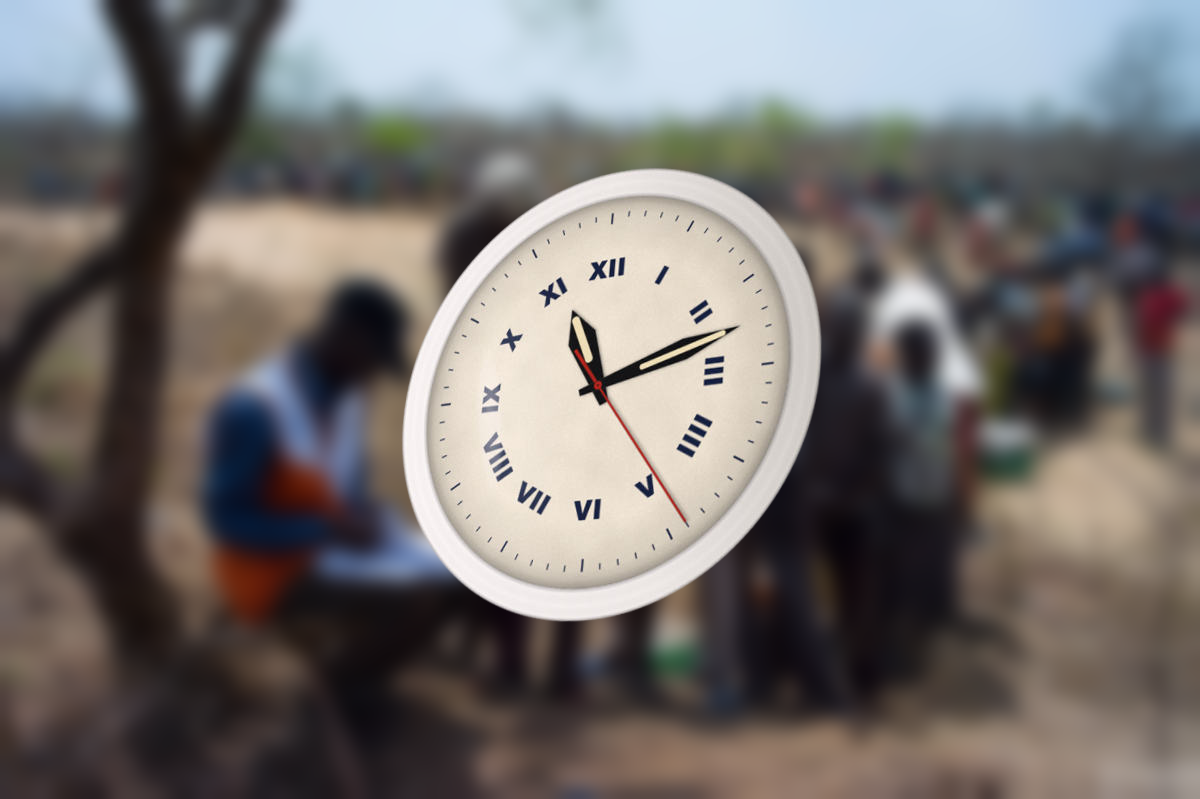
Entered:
11 h 12 min 24 s
